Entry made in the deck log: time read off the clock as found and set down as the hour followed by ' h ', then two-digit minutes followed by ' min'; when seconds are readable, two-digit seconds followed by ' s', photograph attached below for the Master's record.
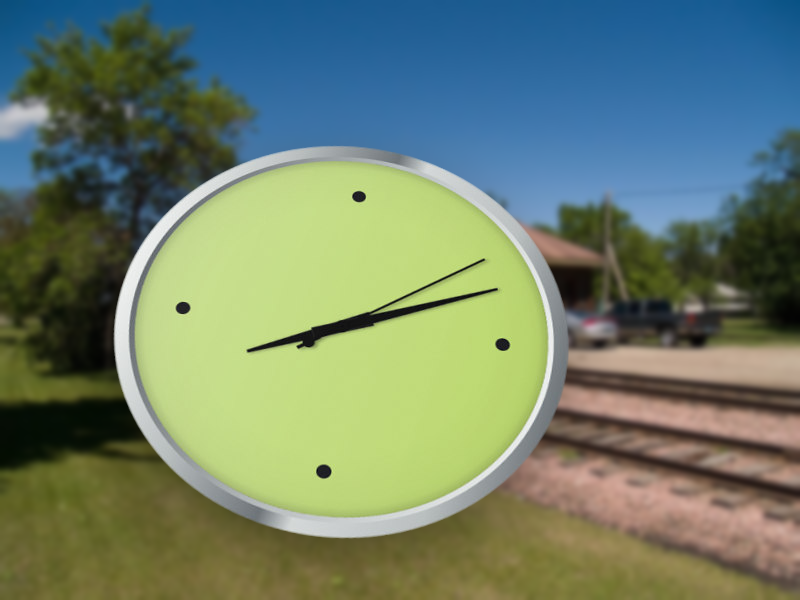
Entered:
8 h 11 min 09 s
